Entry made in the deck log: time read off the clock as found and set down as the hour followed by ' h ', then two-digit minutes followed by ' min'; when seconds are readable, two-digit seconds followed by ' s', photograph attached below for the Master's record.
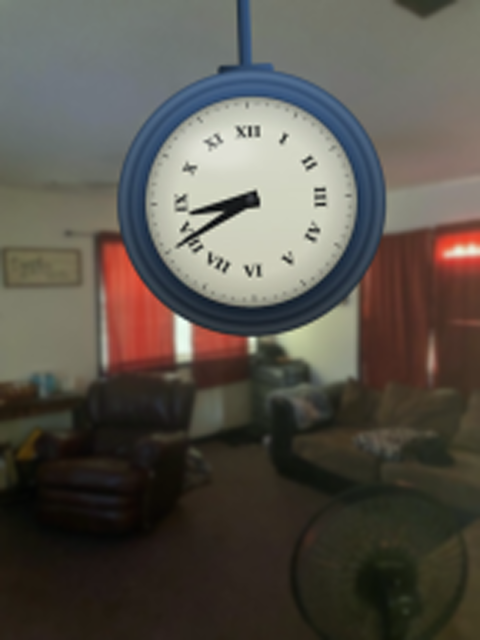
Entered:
8 h 40 min
